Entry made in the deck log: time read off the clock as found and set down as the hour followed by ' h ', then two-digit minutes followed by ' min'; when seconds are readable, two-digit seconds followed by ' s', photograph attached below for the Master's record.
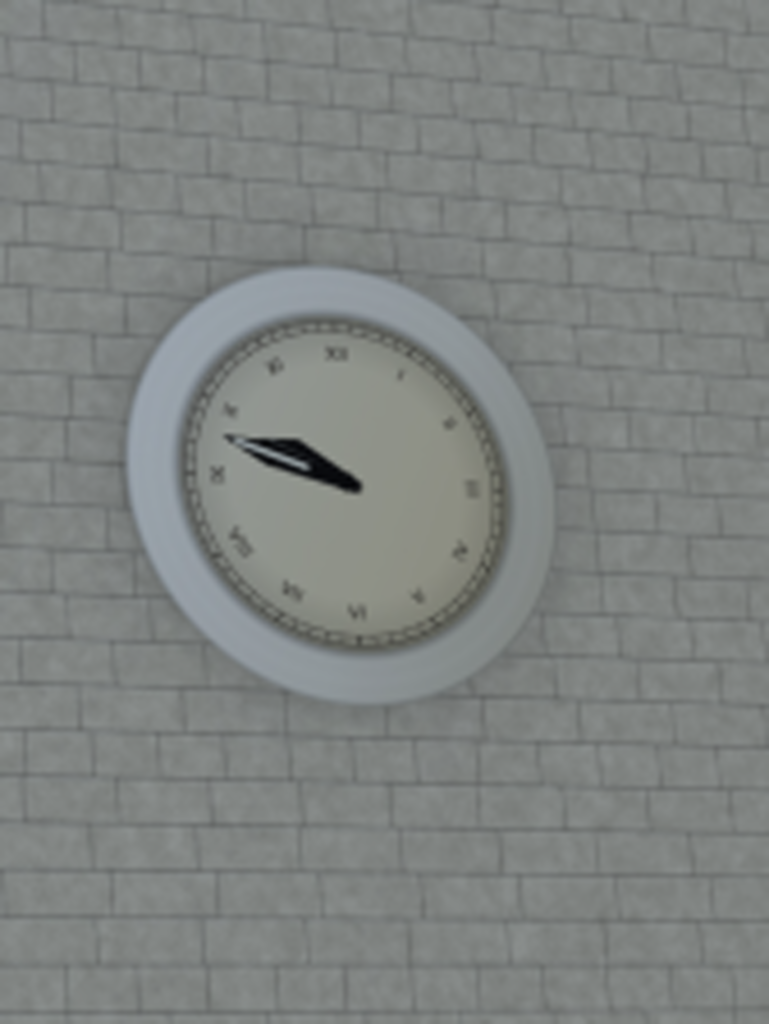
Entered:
9 h 48 min
